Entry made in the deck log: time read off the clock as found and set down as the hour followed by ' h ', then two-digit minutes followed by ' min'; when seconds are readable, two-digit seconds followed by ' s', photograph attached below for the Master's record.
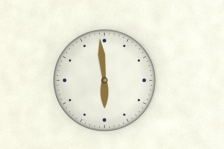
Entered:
5 h 59 min
